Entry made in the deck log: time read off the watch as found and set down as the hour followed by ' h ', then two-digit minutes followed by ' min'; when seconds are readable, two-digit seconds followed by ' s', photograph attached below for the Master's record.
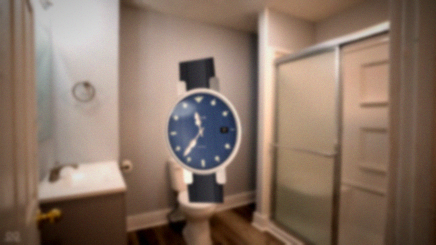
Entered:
11 h 37 min
